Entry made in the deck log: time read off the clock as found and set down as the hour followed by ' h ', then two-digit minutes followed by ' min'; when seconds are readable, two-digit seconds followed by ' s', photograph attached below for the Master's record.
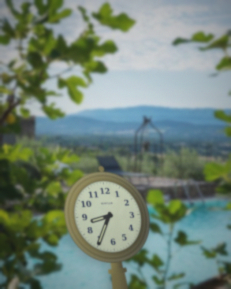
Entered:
8 h 35 min
